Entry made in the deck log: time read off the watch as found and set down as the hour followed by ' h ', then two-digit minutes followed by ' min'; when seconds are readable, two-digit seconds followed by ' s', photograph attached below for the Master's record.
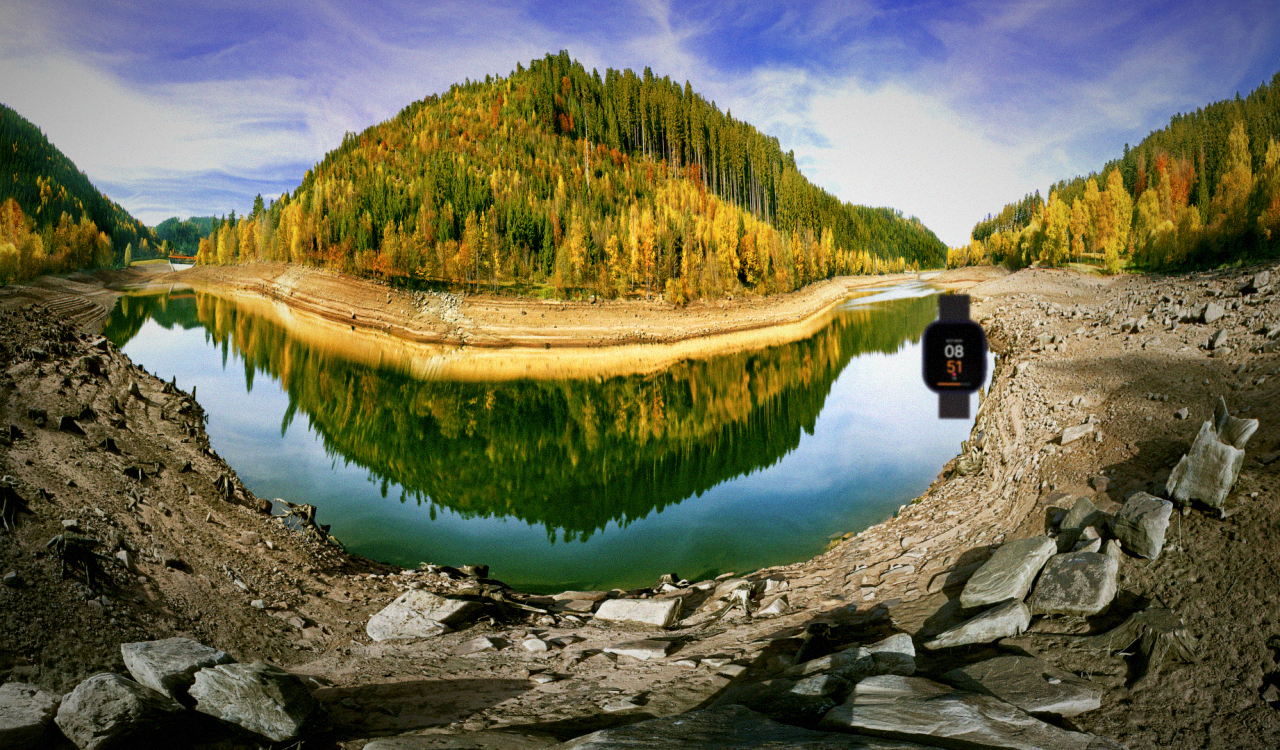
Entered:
8 h 51 min
